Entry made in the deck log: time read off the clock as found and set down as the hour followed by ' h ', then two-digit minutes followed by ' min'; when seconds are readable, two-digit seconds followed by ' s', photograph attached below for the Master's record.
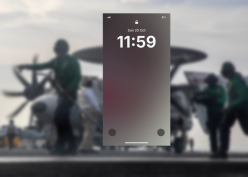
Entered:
11 h 59 min
